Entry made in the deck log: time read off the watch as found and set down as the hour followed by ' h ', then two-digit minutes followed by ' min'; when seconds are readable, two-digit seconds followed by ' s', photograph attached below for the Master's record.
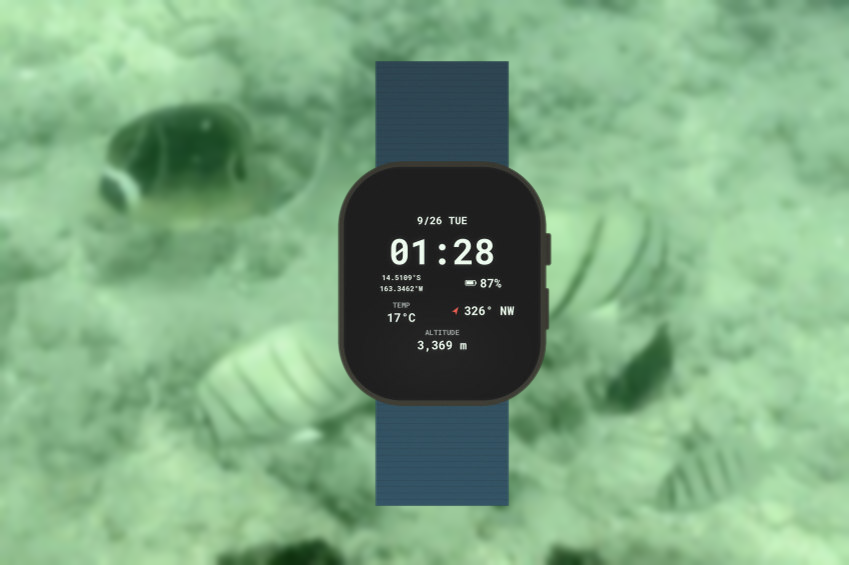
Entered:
1 h 28 min
